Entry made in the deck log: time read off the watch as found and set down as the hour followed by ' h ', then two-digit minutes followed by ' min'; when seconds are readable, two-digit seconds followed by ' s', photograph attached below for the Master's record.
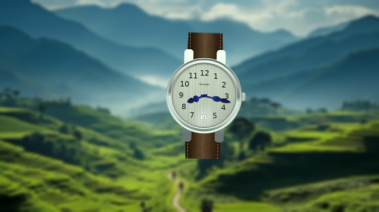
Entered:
8 h 17 min
